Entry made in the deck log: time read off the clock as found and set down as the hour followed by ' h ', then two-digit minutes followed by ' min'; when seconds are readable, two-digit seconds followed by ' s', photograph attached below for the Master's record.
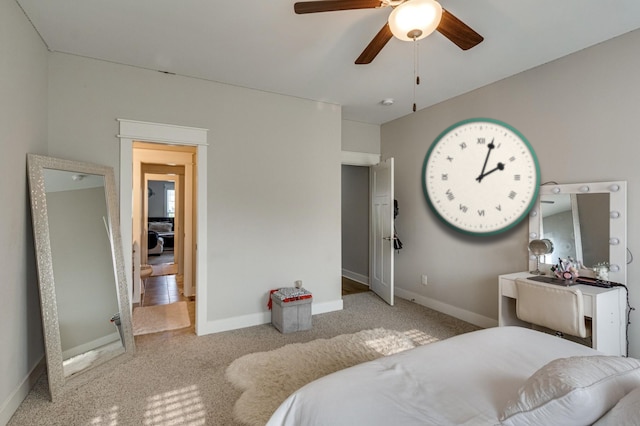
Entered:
2 h 03 min
